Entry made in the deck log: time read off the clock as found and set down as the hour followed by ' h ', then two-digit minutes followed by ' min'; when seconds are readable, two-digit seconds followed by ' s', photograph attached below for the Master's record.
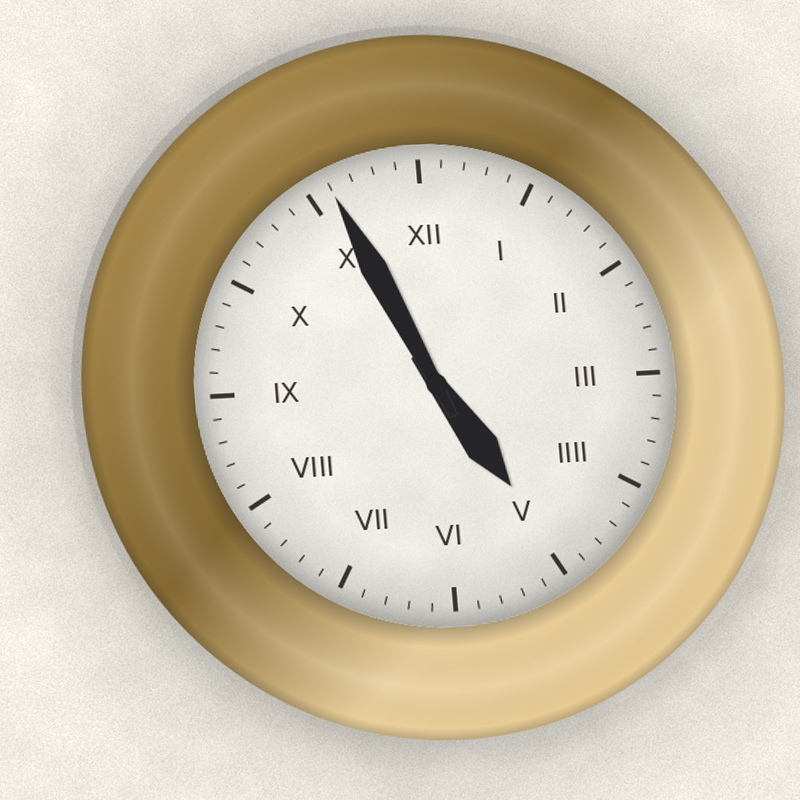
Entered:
4 h 56 min
